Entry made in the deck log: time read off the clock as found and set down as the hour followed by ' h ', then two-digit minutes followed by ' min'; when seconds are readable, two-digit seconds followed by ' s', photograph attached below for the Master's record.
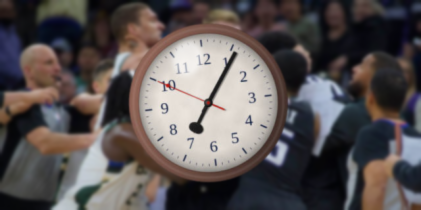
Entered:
7 h 05 min 50 s
